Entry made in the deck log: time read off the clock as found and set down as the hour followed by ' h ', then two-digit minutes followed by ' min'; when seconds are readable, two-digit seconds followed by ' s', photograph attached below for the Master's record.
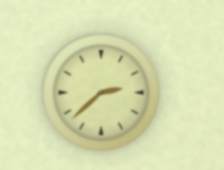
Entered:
2 h 38 min
